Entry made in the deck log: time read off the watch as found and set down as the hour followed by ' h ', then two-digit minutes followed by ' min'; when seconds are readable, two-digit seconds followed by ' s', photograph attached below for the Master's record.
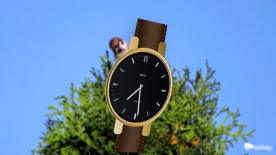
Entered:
7 h 29 min
